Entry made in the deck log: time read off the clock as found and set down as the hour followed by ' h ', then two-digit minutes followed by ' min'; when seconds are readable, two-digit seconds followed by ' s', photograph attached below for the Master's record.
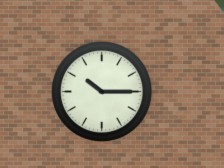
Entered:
10 h 15 min
